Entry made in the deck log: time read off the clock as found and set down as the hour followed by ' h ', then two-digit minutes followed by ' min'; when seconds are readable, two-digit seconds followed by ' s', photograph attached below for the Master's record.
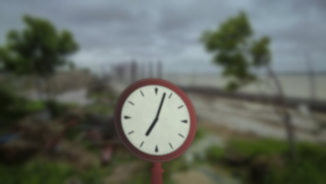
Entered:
7 h 03 min
